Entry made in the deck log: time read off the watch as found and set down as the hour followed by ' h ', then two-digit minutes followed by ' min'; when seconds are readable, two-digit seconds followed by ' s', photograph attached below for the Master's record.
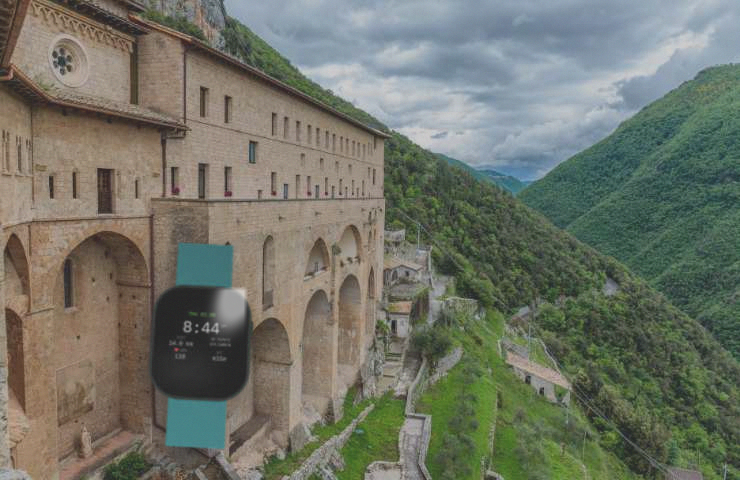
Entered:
8 h 44 min
